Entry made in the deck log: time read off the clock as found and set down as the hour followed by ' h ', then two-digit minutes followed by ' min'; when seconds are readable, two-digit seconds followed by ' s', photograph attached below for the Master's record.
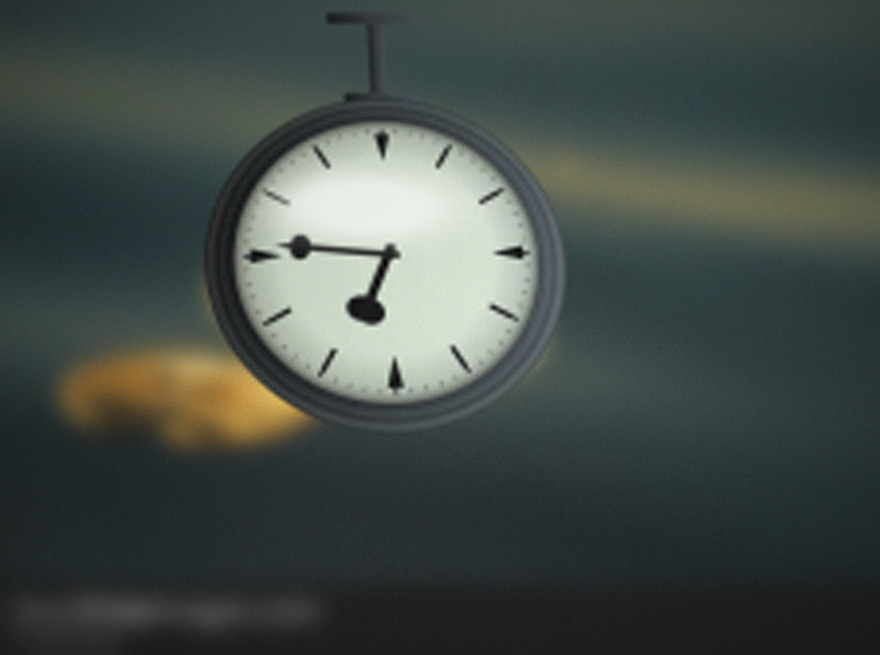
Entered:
6 h 46 min
